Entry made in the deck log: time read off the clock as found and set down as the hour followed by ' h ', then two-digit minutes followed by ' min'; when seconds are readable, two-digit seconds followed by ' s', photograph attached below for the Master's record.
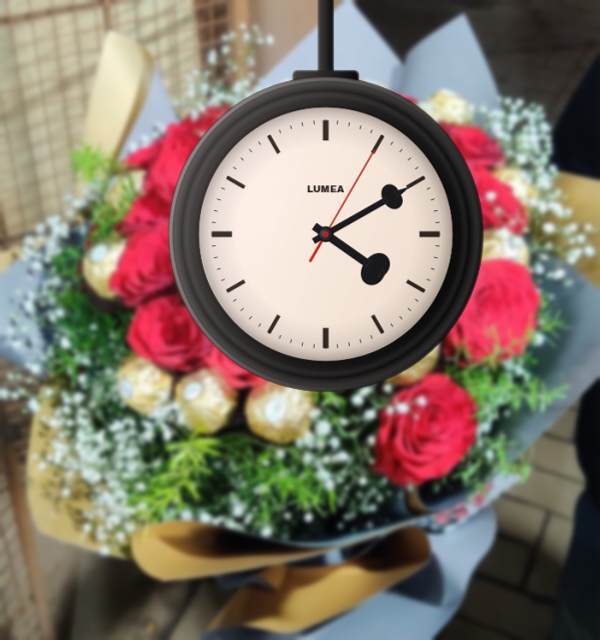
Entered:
4 h 10 min 05 s
